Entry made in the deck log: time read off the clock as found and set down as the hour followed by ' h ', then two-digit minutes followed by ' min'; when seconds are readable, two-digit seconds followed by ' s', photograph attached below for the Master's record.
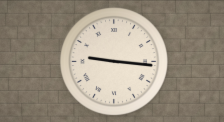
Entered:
9 h 16 min
